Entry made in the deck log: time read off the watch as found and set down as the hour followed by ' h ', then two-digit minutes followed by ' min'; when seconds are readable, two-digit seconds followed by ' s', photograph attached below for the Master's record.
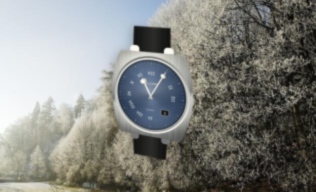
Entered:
11 h 05 min
